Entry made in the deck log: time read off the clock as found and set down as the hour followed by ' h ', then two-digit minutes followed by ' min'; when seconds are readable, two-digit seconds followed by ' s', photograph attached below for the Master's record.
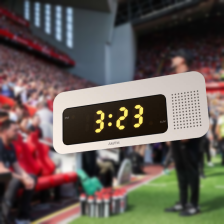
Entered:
3 h 23 min
